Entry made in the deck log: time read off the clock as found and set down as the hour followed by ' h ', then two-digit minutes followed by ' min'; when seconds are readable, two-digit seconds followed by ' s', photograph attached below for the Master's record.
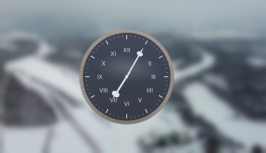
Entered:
7 h 05 min
